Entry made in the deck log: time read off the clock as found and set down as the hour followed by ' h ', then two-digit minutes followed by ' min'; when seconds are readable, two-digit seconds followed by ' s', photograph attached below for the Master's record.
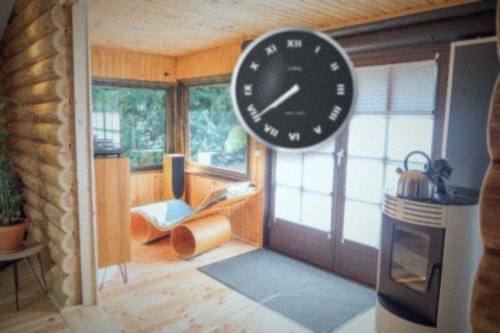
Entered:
7 h 39 min
